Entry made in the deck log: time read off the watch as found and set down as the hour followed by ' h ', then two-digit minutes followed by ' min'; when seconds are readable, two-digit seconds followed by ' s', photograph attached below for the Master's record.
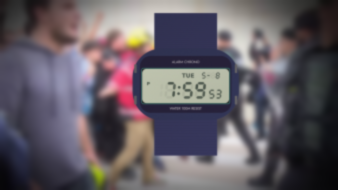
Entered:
7 h 59 min
